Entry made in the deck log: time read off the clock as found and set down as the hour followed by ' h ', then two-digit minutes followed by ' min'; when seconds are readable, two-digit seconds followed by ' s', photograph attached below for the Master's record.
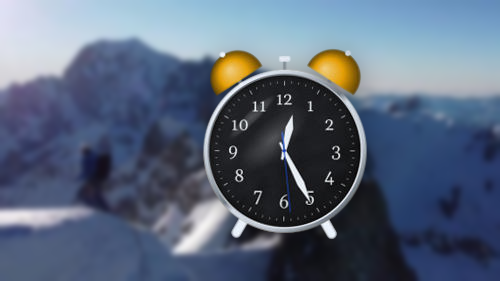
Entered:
12 h 25 min 29 s
